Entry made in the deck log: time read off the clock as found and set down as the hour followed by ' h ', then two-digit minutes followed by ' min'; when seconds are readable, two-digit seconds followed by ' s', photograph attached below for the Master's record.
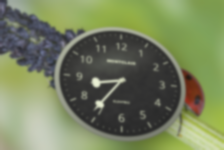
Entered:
8 h 36 min
